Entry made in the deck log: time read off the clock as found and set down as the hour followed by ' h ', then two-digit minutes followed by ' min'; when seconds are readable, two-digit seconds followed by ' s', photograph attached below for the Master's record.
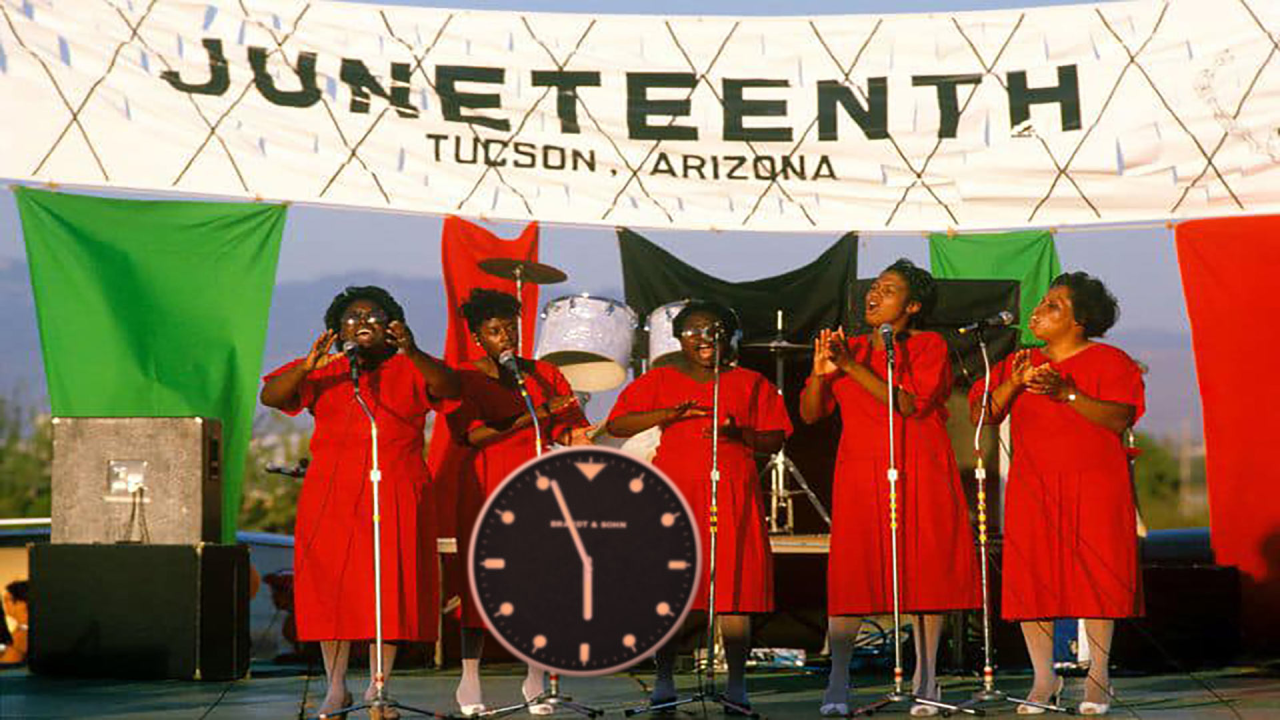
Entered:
5 h 56 min
